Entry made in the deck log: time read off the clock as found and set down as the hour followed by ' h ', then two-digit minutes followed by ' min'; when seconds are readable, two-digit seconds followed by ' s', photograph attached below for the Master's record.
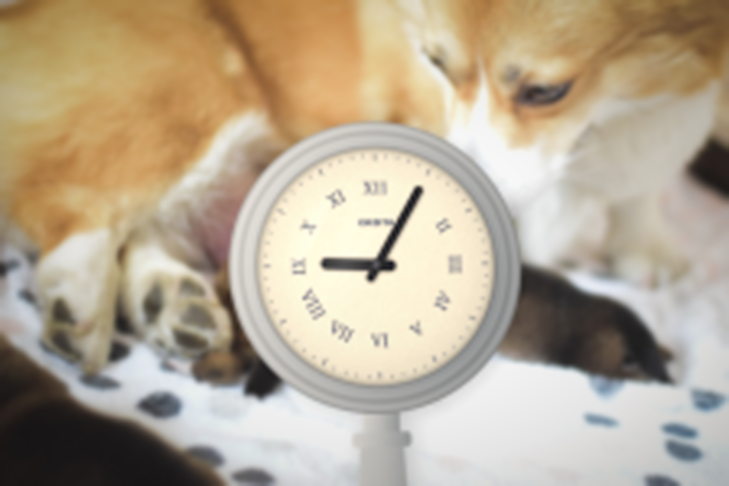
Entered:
9 h 05 min
